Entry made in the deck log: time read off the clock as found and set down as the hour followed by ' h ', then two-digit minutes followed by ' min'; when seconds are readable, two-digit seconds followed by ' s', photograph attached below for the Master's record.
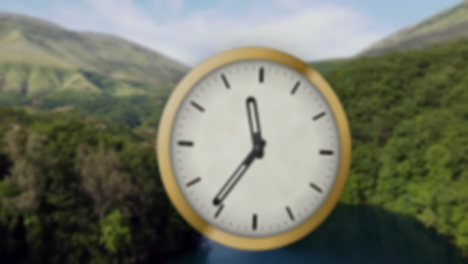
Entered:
11 h 36 min
